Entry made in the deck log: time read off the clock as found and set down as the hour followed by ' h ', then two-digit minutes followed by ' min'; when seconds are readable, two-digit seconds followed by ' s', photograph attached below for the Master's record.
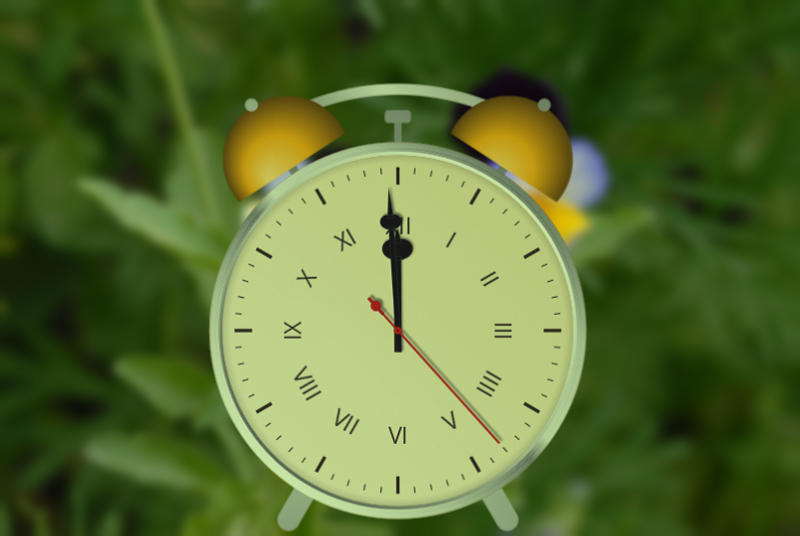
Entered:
11 h 59 min 23 s
